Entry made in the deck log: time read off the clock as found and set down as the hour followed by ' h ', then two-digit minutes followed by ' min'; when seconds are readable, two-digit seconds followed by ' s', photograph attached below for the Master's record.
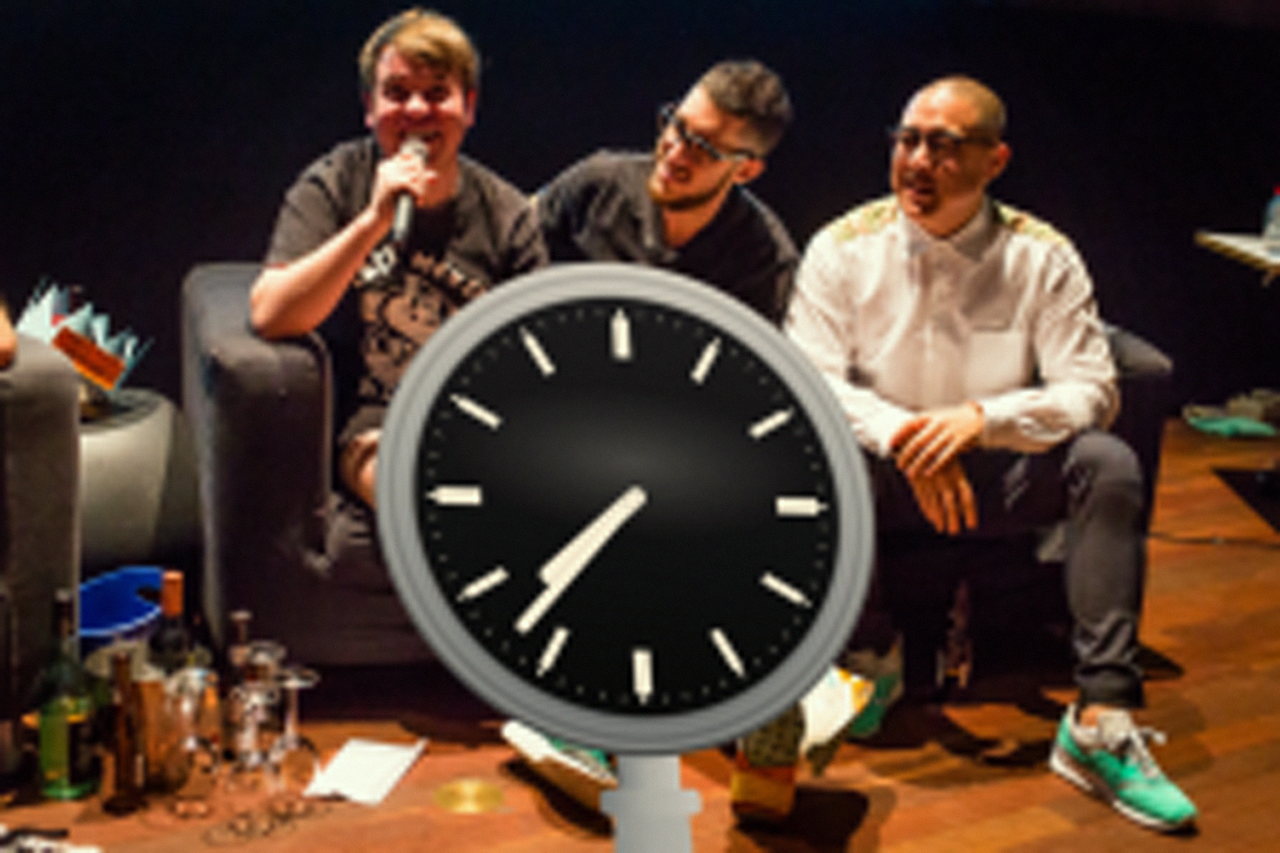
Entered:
7 h 37 min
